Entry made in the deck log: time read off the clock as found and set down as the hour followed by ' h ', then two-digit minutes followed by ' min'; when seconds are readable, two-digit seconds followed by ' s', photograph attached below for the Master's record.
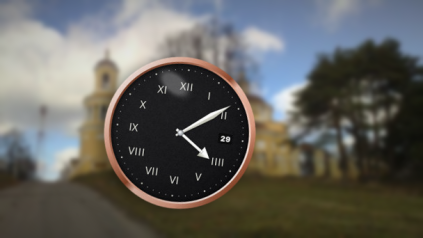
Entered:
4 h 09 min
